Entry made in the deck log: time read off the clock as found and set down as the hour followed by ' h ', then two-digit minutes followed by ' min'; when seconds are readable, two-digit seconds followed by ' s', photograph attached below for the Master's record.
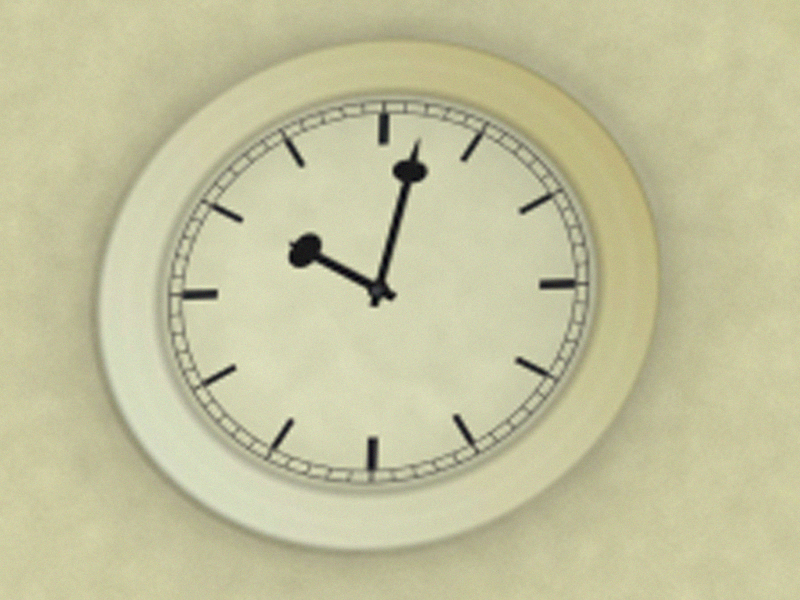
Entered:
10 h 02 min
